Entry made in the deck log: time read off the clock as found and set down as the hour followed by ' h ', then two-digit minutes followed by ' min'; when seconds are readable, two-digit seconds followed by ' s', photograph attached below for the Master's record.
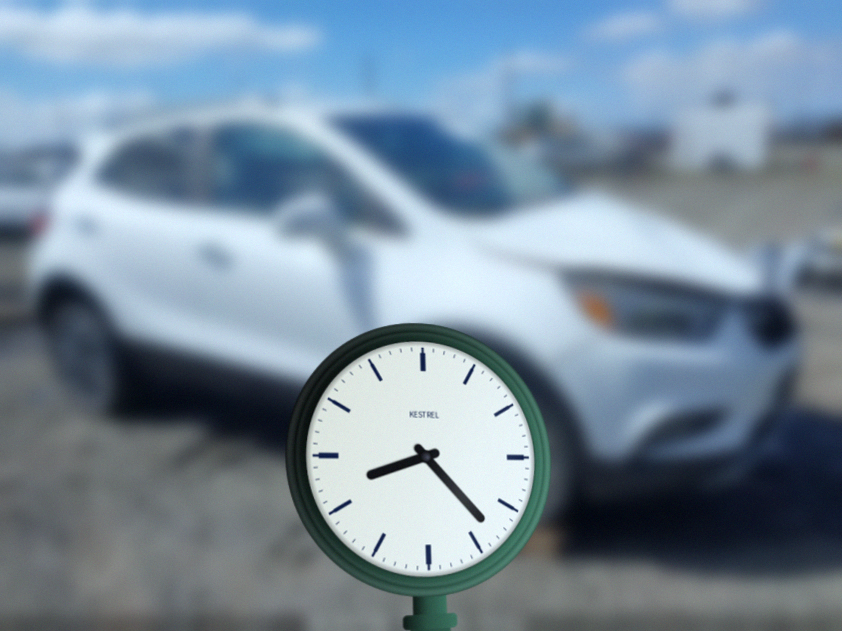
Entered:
8 h 23 min
